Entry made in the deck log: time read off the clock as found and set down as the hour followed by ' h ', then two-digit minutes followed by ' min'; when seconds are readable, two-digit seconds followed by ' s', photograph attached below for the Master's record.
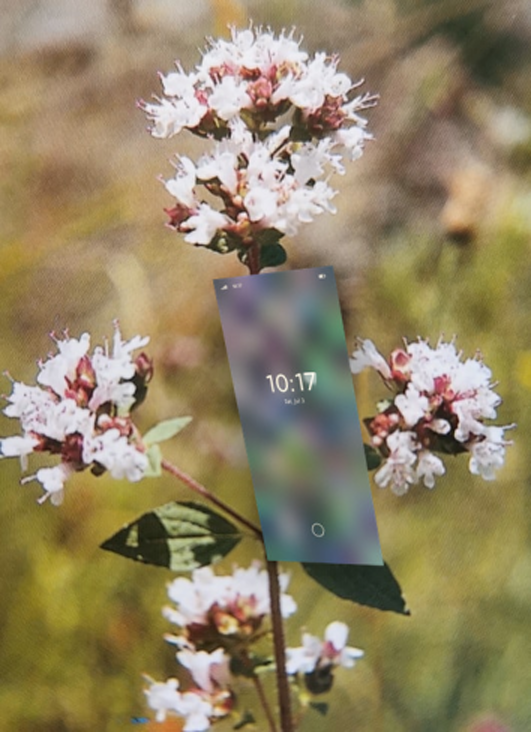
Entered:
10 h 17 min
